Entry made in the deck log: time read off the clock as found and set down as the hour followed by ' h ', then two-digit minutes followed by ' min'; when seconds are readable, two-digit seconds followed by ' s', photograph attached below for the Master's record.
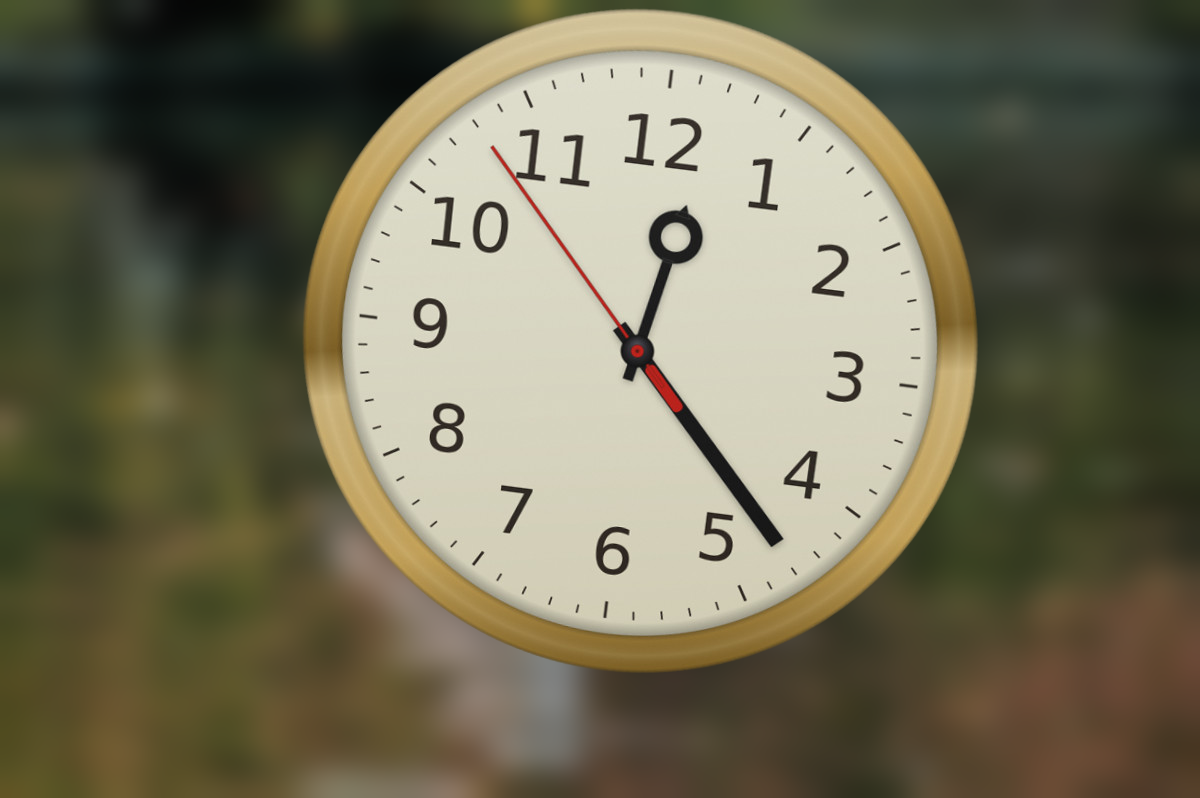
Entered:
12 h 22 min 53 s
